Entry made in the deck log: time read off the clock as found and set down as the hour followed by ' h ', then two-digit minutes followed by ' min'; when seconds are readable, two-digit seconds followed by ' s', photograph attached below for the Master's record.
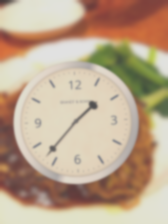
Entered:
1 h 37 min
